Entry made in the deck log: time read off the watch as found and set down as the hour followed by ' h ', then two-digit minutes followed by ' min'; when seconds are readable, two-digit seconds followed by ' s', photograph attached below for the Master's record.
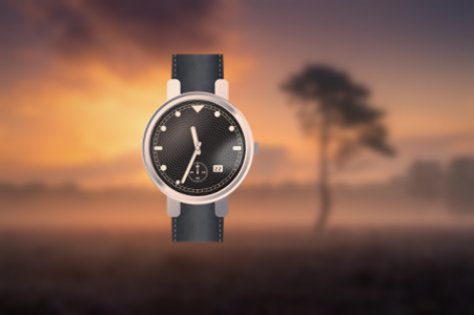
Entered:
11 h 34 min
